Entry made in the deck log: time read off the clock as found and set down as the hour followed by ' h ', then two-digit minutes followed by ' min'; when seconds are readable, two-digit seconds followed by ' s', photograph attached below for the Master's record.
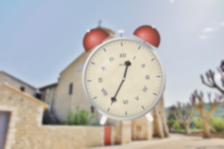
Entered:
12 h 35 min
